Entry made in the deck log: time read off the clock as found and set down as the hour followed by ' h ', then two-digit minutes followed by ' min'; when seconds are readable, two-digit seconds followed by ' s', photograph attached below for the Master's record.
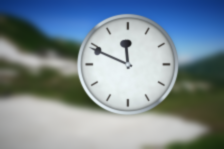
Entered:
11 h 49 min
